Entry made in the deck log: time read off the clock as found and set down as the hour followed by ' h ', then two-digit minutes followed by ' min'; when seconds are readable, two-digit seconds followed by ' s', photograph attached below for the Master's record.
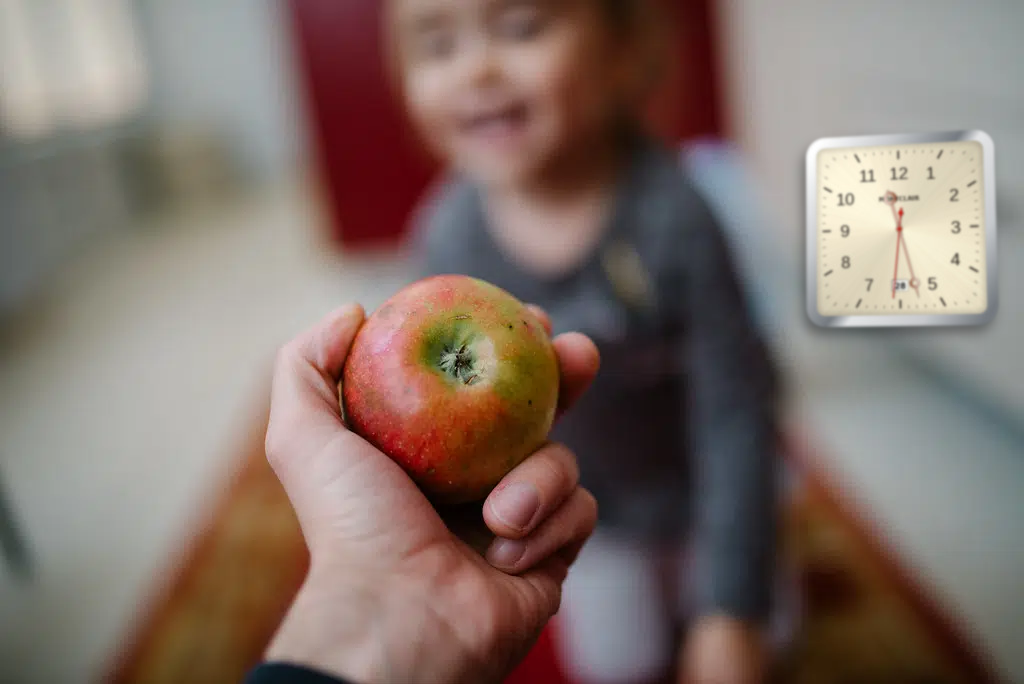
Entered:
11 h 27 min 31 s
